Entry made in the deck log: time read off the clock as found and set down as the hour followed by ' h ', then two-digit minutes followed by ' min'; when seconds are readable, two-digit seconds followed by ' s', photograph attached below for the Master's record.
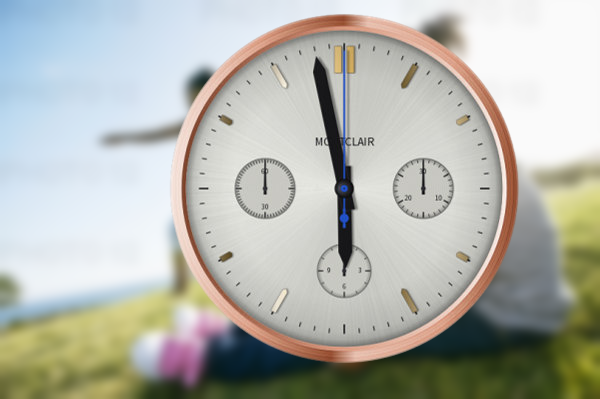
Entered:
5 h 58 min
